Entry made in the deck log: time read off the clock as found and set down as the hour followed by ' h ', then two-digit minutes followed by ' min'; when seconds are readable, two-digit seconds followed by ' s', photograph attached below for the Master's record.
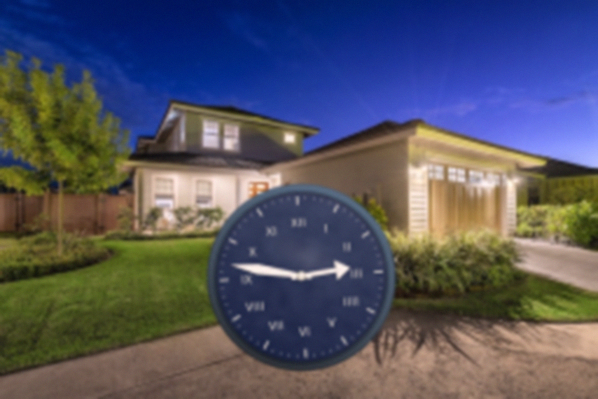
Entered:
2 h 47 min
